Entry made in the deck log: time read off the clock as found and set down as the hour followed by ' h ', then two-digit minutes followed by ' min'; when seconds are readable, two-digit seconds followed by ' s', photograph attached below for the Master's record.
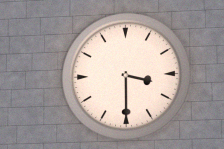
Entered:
3 h 30 min
